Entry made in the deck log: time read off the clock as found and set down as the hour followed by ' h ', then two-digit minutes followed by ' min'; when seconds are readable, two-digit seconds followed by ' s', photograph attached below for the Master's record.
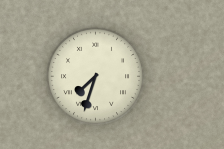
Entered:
7 h 33 min
